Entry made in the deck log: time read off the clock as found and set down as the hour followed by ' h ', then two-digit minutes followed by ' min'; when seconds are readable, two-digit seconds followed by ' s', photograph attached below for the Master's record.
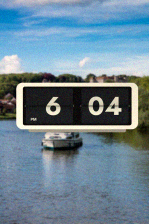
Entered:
6 h 04 min
